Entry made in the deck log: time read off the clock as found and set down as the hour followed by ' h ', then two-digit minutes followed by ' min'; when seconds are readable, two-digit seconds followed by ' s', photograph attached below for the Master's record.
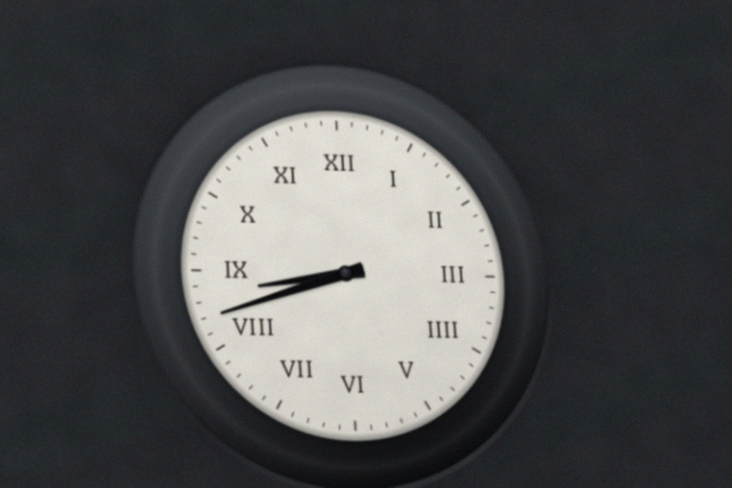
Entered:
8 h 42 min
